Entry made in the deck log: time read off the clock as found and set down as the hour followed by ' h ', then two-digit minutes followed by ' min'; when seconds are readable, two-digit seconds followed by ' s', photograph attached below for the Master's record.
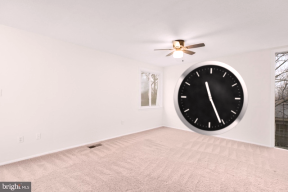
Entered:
11 h 26 min
